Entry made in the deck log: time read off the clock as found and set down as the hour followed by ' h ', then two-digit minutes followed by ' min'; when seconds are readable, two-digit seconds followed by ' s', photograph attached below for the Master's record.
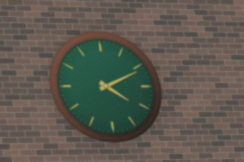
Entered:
4 h 11 min
